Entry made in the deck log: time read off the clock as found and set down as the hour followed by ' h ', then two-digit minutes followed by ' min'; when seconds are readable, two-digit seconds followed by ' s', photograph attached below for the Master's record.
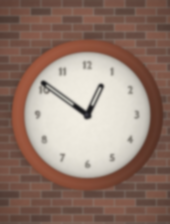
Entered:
12 h 51 min
